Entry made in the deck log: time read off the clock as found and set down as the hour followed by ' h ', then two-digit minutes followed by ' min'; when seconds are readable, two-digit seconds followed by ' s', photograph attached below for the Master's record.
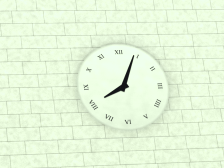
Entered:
8 h 04 min
